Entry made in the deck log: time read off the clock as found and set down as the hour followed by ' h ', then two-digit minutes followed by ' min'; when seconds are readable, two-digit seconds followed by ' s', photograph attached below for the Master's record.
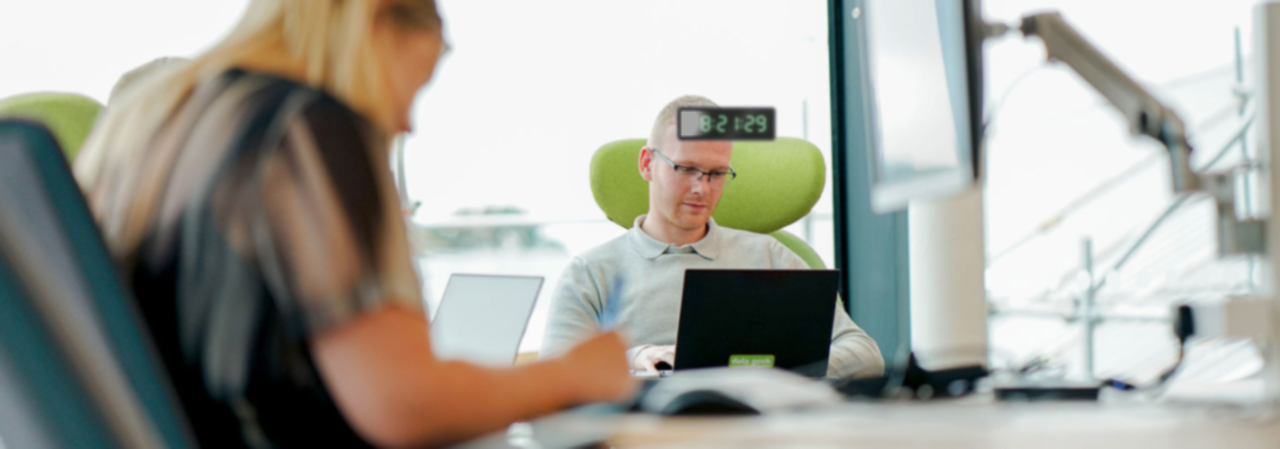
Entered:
8 h 21 min 29 s
